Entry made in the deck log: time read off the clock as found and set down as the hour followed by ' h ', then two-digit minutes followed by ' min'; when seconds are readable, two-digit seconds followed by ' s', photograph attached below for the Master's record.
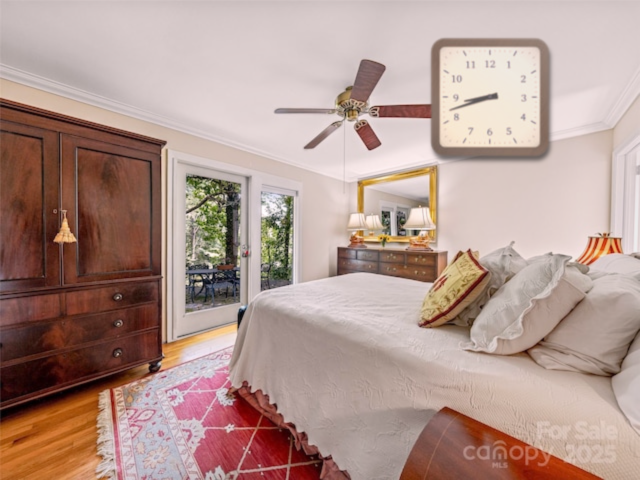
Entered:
8 h 42 min
